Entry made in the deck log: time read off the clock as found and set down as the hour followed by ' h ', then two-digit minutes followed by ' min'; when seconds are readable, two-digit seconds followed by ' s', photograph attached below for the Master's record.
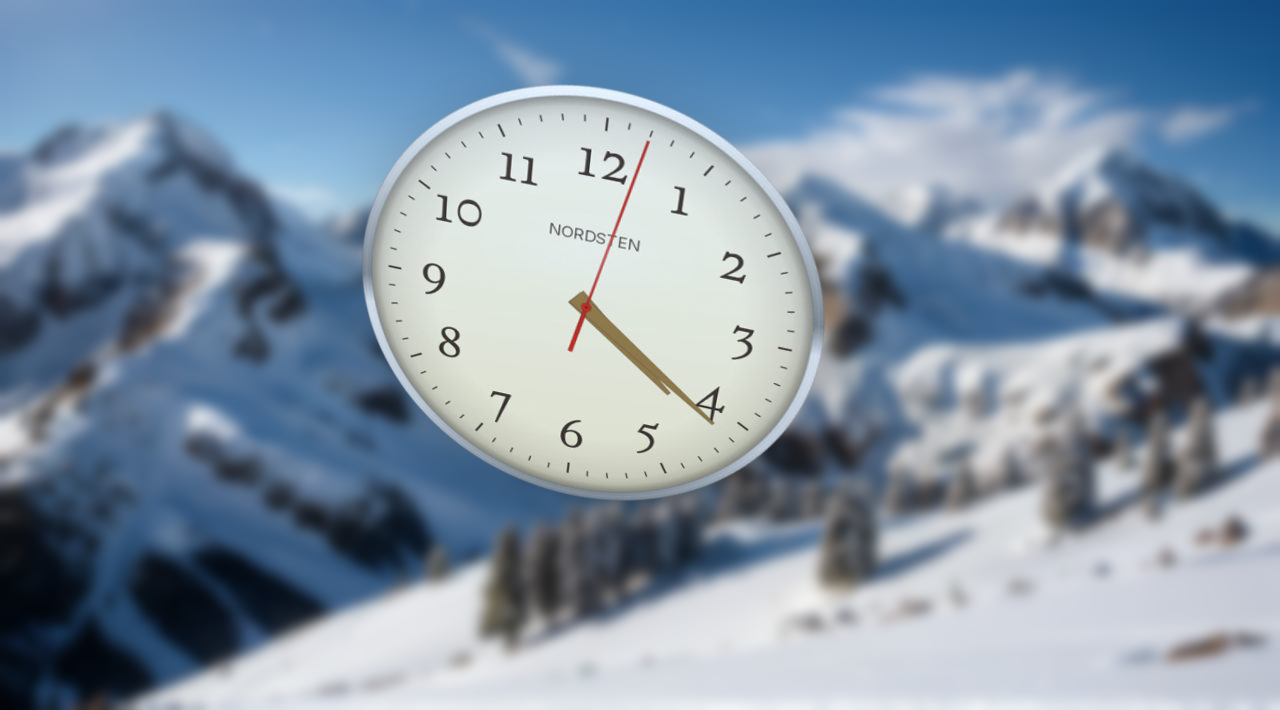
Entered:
4 h 21 min 02 s
